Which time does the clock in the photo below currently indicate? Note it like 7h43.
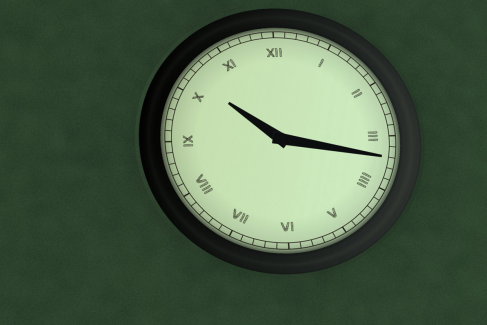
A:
10h17
